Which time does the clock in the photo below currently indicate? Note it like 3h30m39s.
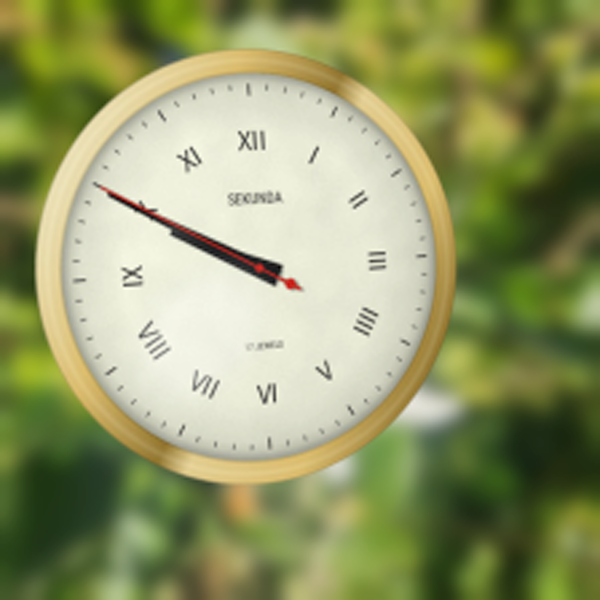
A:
9h49m50s
